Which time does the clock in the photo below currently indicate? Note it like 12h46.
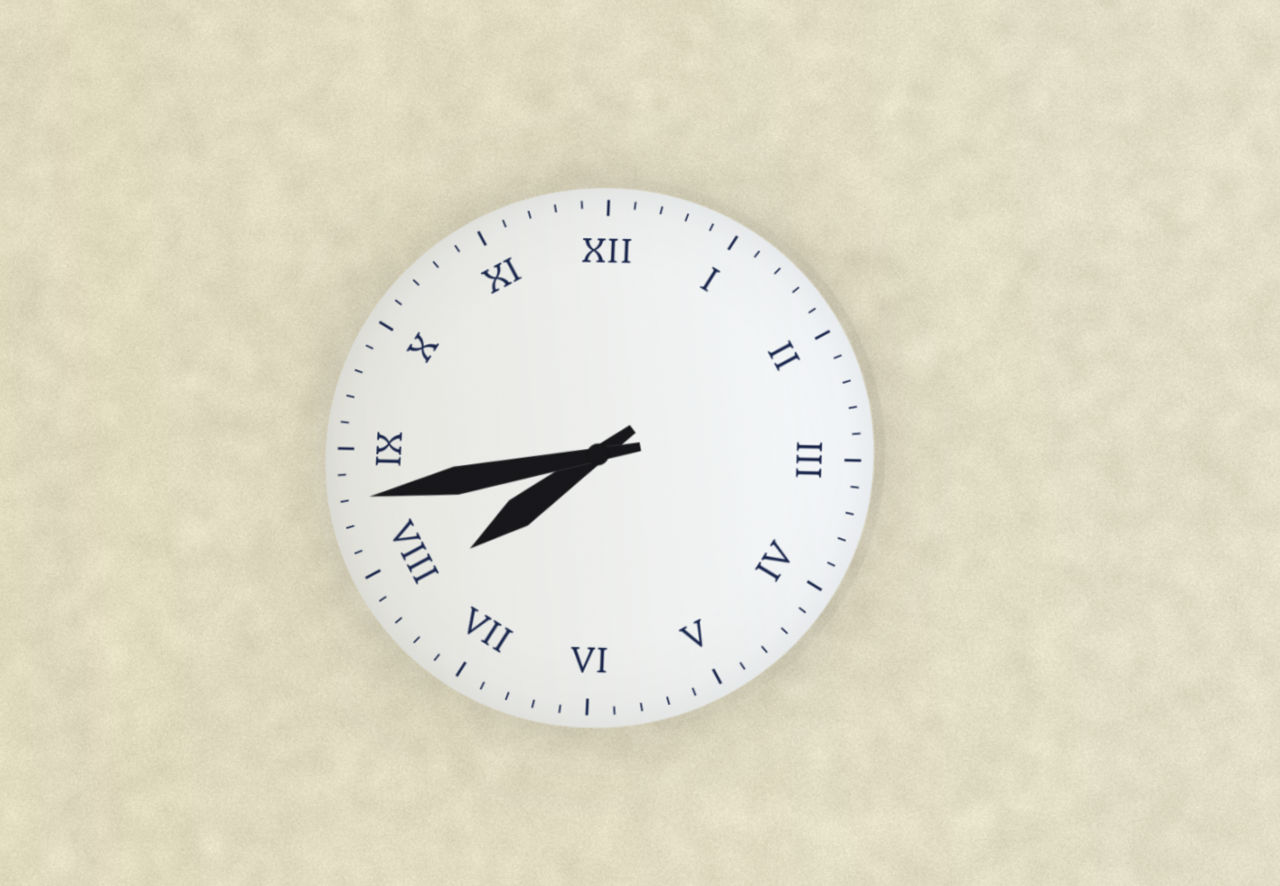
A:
7h43
